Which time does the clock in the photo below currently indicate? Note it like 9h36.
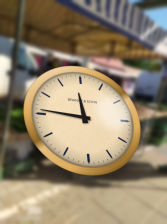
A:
11h46
